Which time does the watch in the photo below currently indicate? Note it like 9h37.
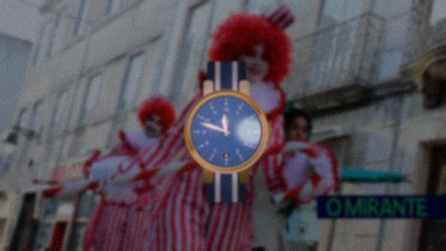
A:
11h48
